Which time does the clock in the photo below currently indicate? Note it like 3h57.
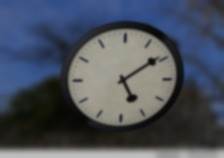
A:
5h09
